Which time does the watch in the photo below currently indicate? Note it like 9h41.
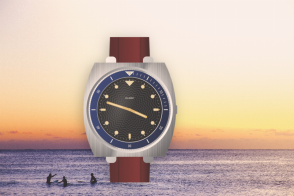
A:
3h48
